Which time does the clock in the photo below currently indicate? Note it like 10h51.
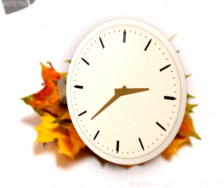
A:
2h38
